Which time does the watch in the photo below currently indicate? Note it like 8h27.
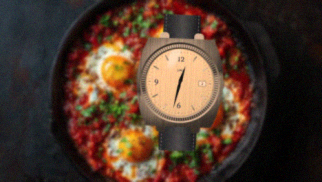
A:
12h32
